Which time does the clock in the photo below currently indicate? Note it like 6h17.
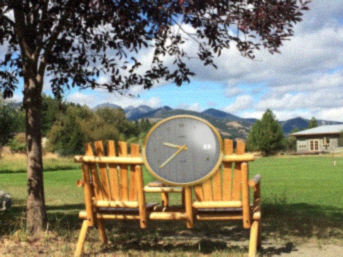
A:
9h38
